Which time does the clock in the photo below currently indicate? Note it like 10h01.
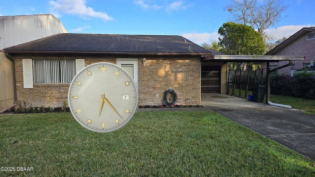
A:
6h23
